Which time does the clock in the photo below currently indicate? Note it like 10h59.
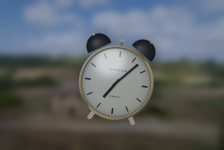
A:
7h07
